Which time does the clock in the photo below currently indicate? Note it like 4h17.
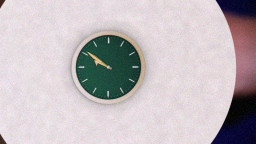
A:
9h51
